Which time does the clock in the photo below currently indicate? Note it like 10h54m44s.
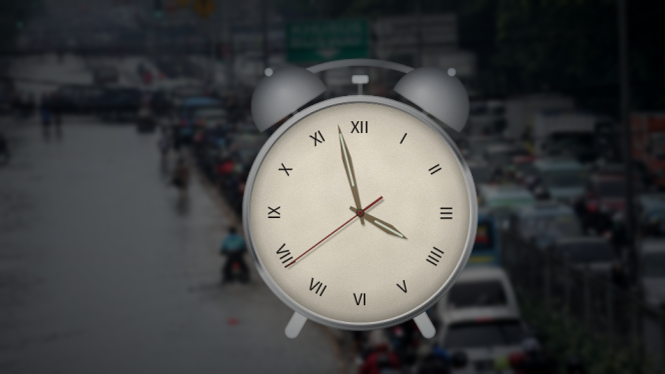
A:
3h57m39s
